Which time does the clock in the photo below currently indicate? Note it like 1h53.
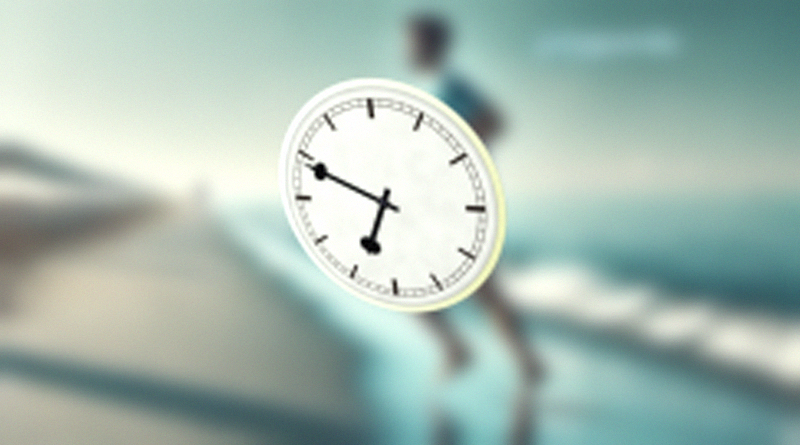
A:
6h49
